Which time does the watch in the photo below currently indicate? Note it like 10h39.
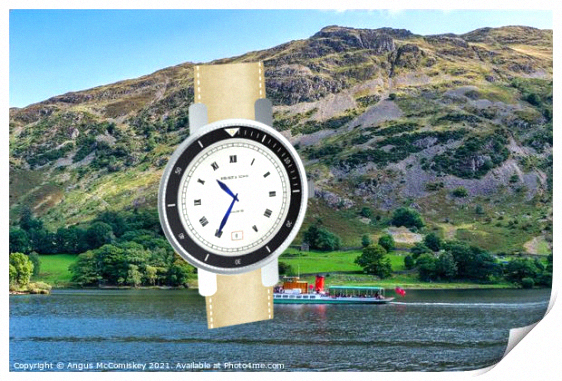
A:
10h35
